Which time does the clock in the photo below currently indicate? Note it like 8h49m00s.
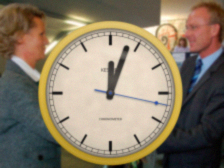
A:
12h03m17s
